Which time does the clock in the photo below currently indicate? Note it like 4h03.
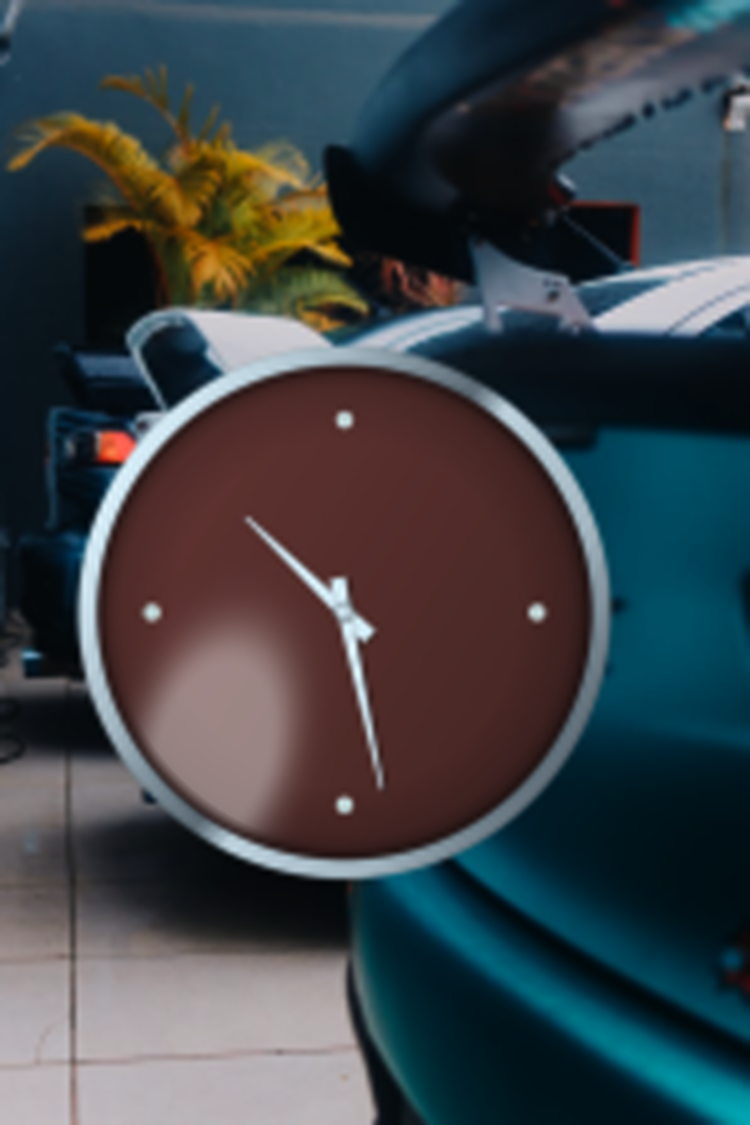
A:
10h28
